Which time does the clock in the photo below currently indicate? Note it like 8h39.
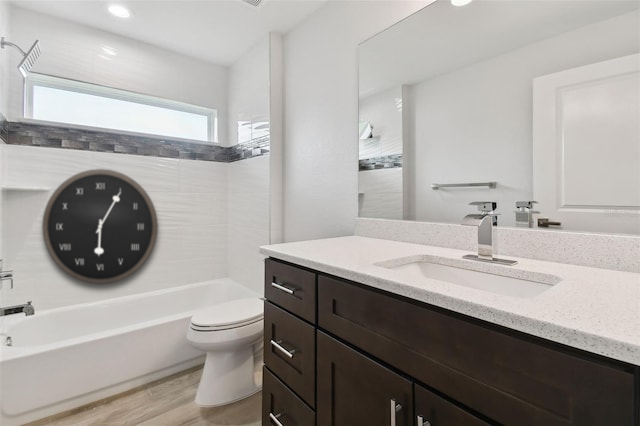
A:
6h05
